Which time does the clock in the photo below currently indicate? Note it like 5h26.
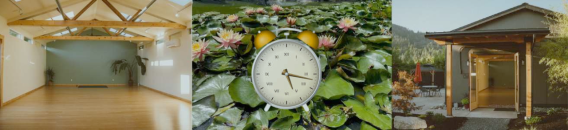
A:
5h17
